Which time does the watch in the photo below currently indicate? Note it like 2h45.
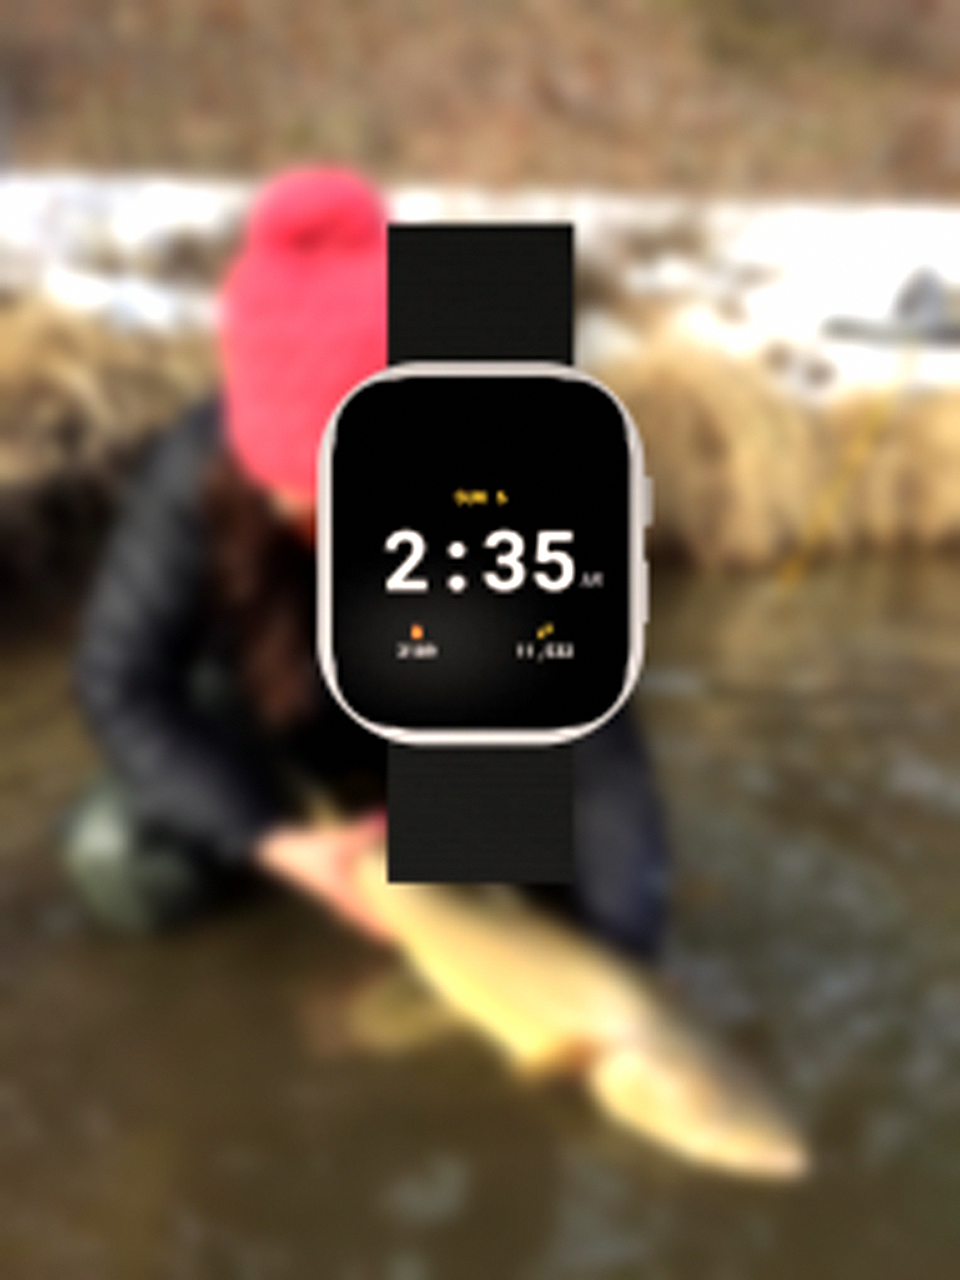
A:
2h35
